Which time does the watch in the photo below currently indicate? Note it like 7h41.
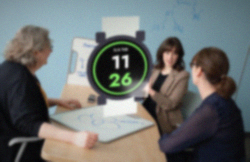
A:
11h26
